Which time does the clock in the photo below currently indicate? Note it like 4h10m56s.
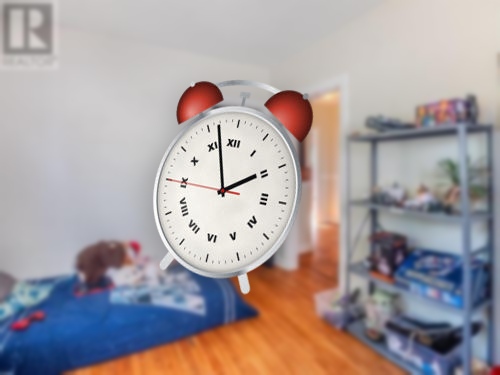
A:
1h56m45s
